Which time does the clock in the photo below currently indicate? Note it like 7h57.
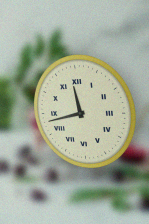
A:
11h43
